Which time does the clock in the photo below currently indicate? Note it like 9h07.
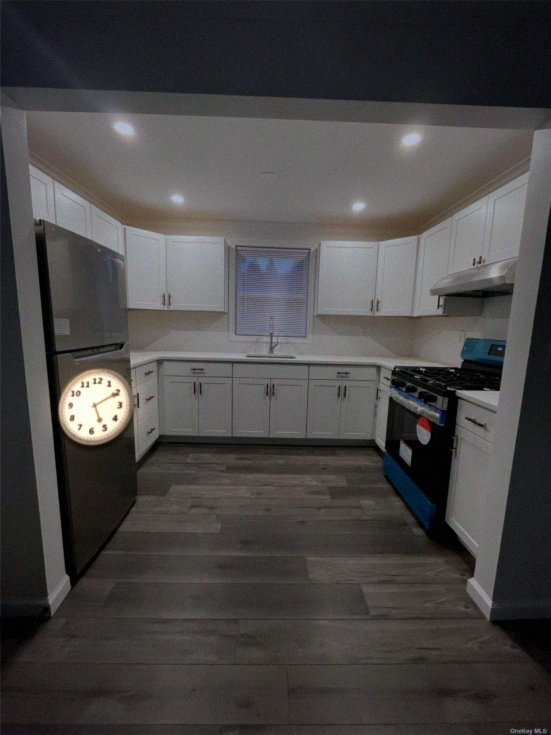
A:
5h10
